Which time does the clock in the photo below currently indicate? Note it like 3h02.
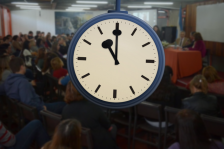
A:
11h00
